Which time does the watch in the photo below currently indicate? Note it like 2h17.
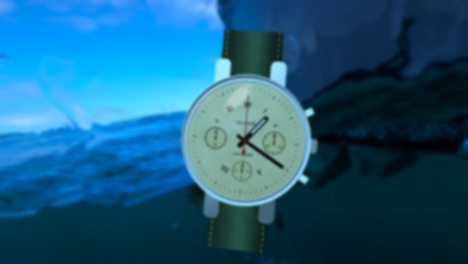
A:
1h20
